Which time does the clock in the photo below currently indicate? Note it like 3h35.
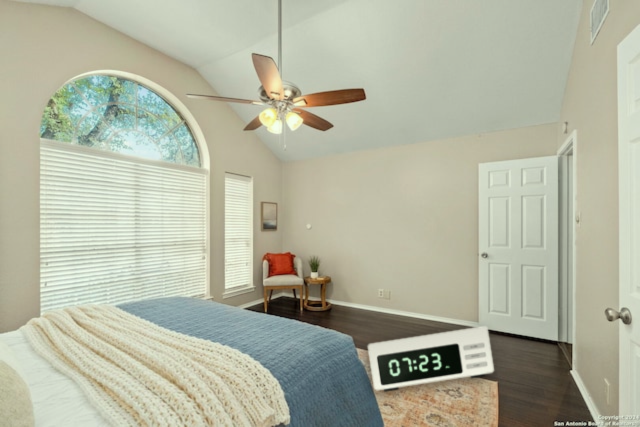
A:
7h23
